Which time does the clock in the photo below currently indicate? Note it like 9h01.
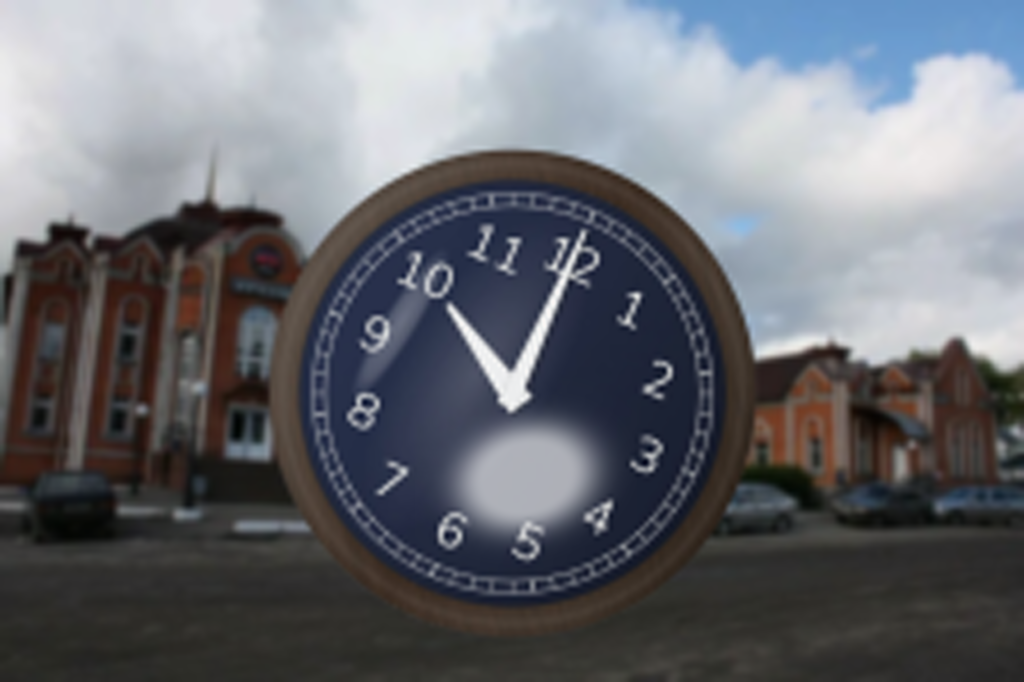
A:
10h00
